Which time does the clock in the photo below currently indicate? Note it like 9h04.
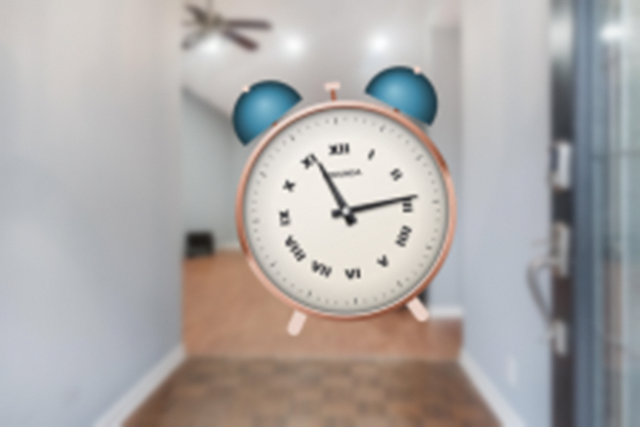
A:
11h14
